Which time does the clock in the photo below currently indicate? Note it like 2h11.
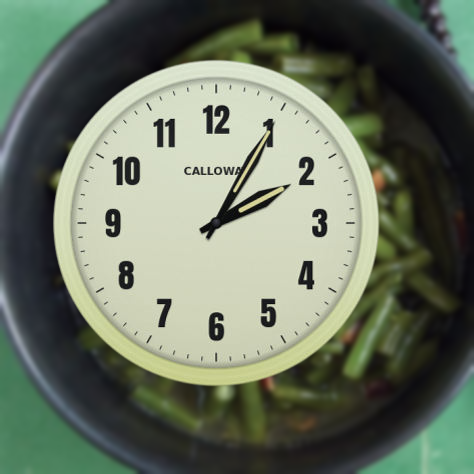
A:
2h05
